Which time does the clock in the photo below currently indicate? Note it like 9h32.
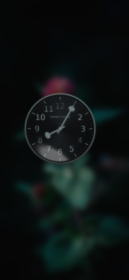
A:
8h05
